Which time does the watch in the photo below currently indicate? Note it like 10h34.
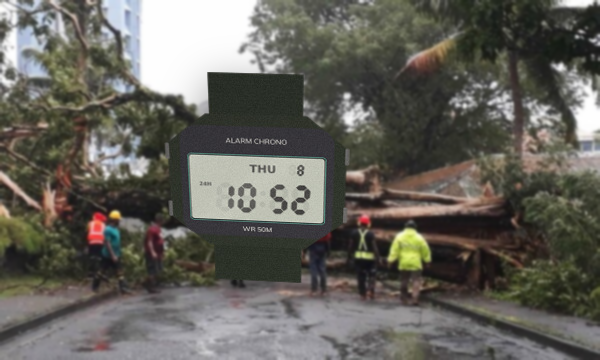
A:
10h52
